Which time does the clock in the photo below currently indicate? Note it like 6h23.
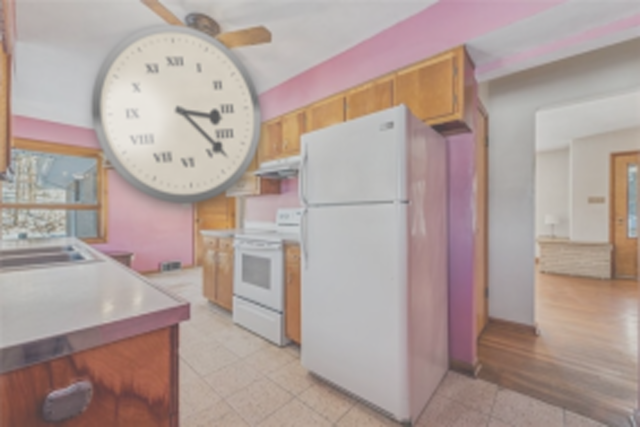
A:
3h23
